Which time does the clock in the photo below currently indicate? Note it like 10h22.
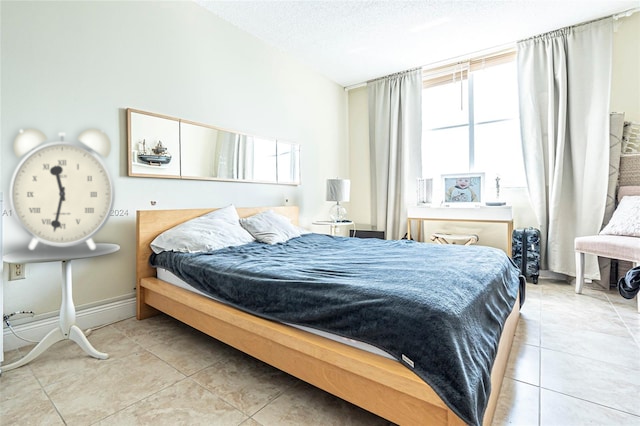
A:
11h32
